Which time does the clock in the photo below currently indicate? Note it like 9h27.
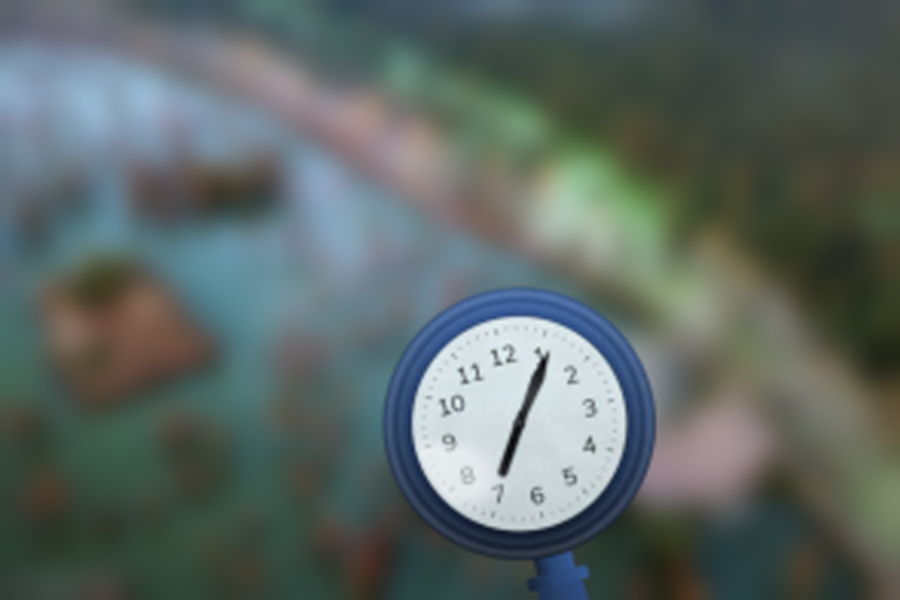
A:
7h06
